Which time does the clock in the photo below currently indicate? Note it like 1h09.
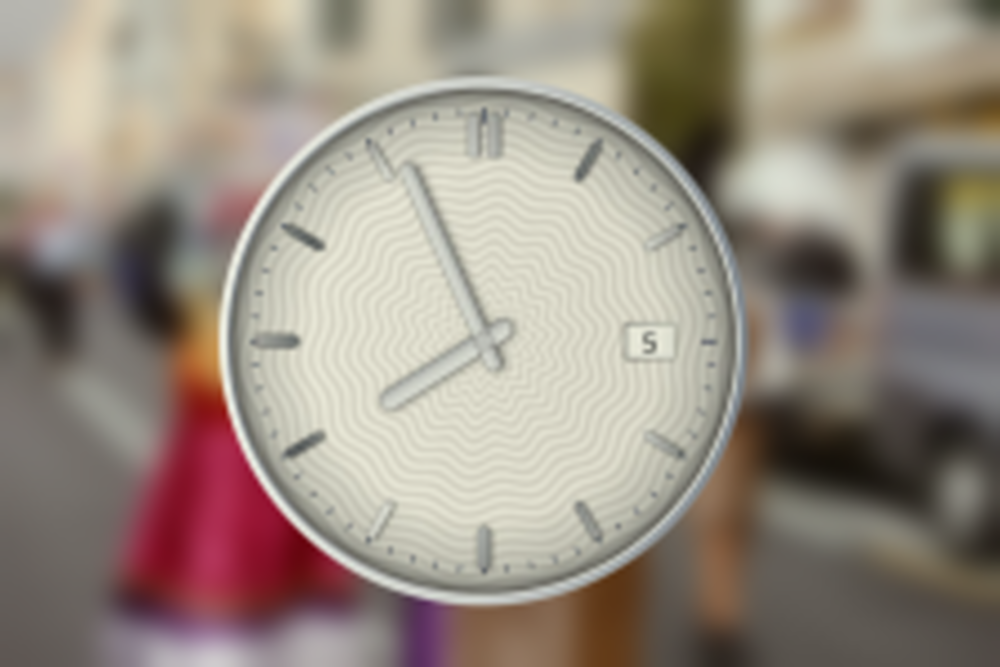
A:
7h56
